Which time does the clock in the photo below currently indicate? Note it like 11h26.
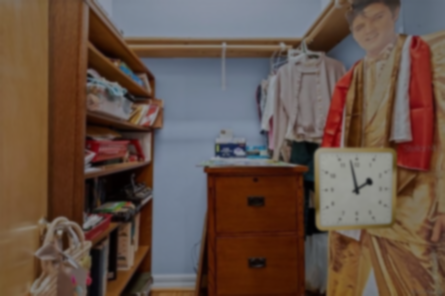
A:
1h58
